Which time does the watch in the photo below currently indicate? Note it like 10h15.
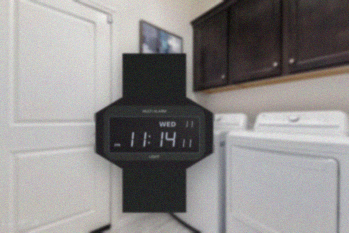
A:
11h14
